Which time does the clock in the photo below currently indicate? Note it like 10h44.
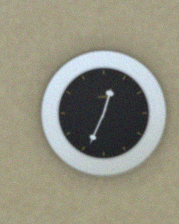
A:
12h34
